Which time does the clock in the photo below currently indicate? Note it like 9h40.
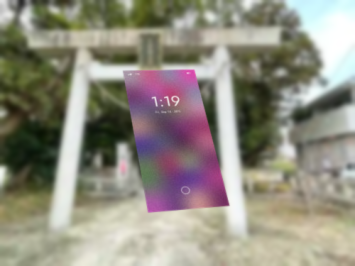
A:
1h19
